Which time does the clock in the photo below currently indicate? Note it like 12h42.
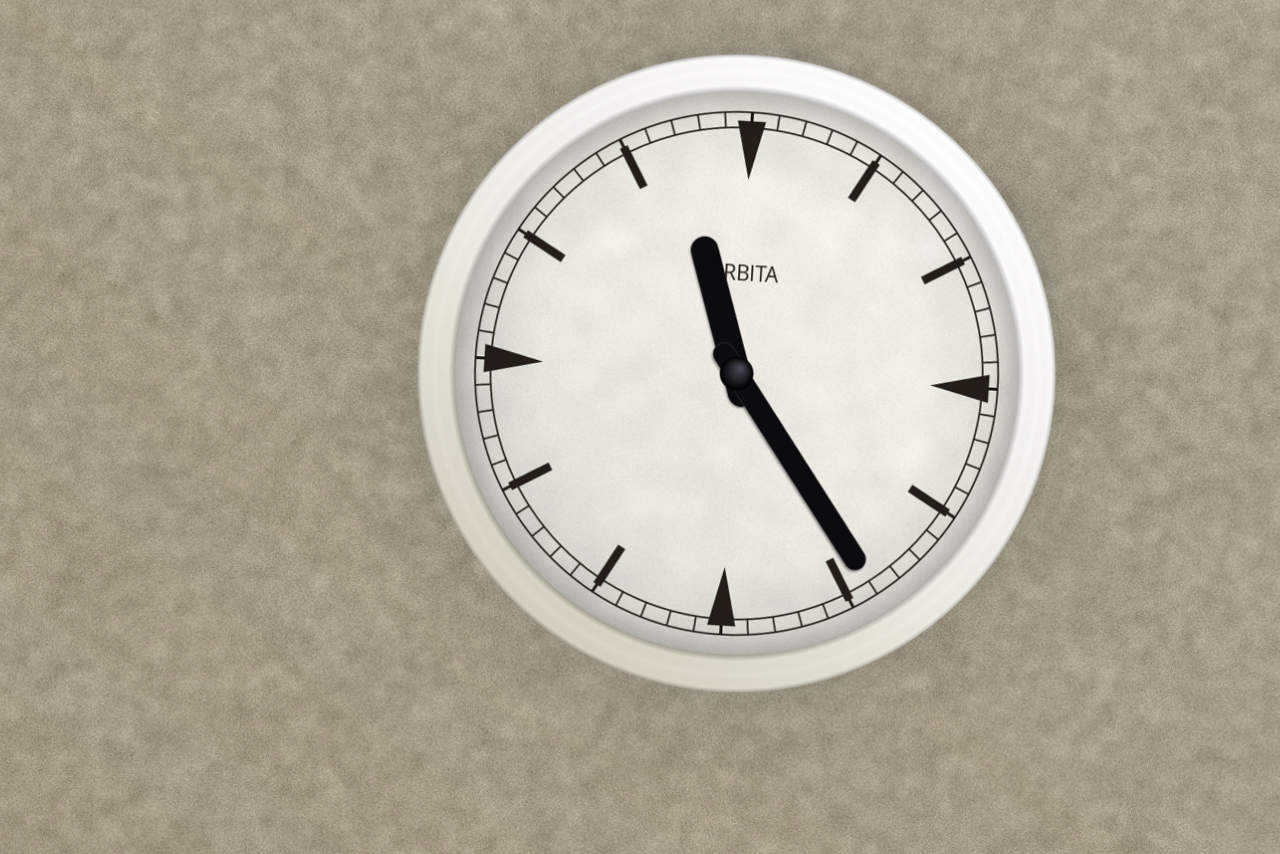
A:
11h24
